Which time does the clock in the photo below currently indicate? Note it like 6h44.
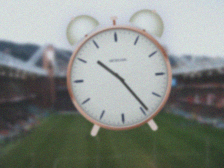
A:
10h24
